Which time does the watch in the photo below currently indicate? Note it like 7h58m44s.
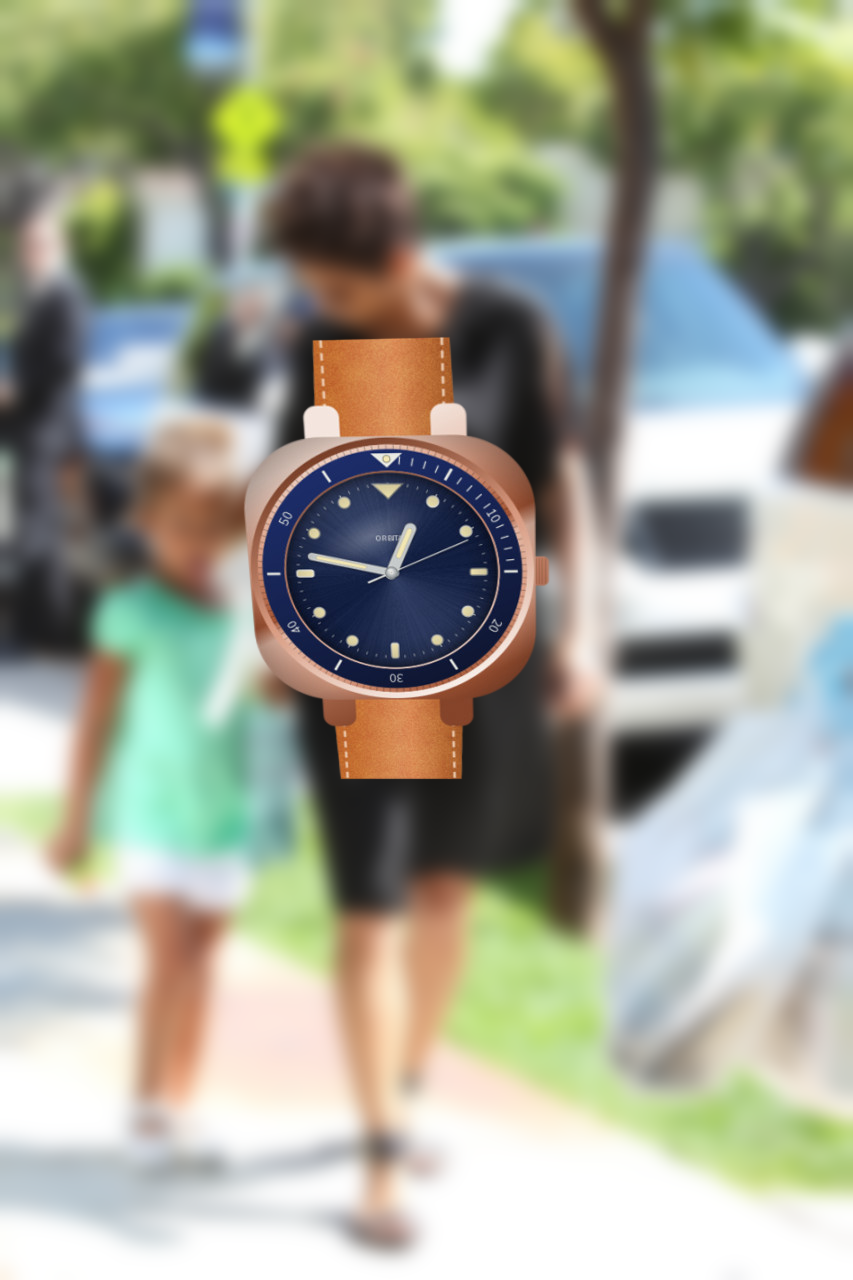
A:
12h47m11s
